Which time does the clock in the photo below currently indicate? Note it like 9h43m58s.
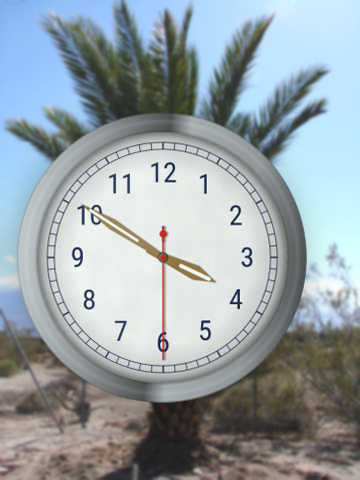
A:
3h50m30s
